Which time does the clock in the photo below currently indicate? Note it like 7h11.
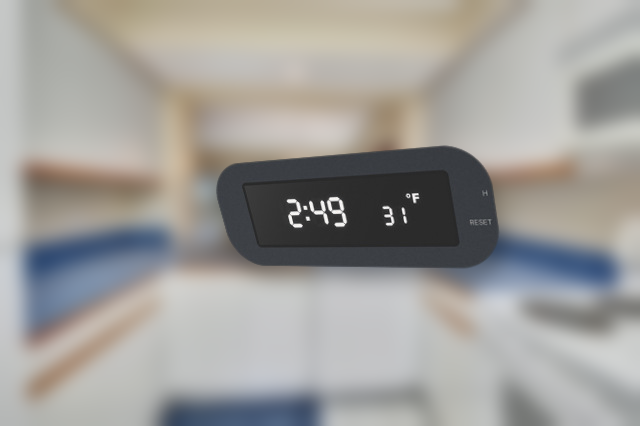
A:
2h49
